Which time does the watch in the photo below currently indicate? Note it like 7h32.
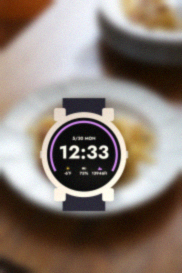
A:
12h33
